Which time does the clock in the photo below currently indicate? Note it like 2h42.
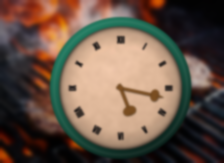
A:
5h17
